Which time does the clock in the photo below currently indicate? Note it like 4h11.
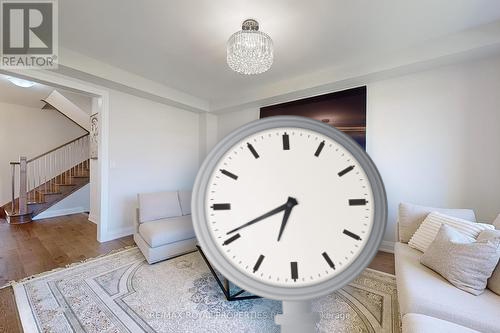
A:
6h41
